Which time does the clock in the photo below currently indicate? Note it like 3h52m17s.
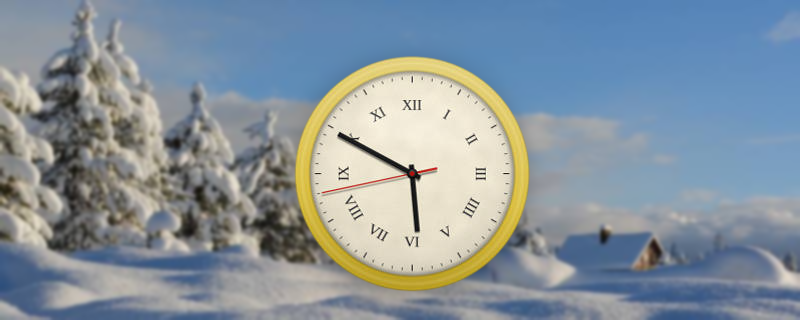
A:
5h49m43s
